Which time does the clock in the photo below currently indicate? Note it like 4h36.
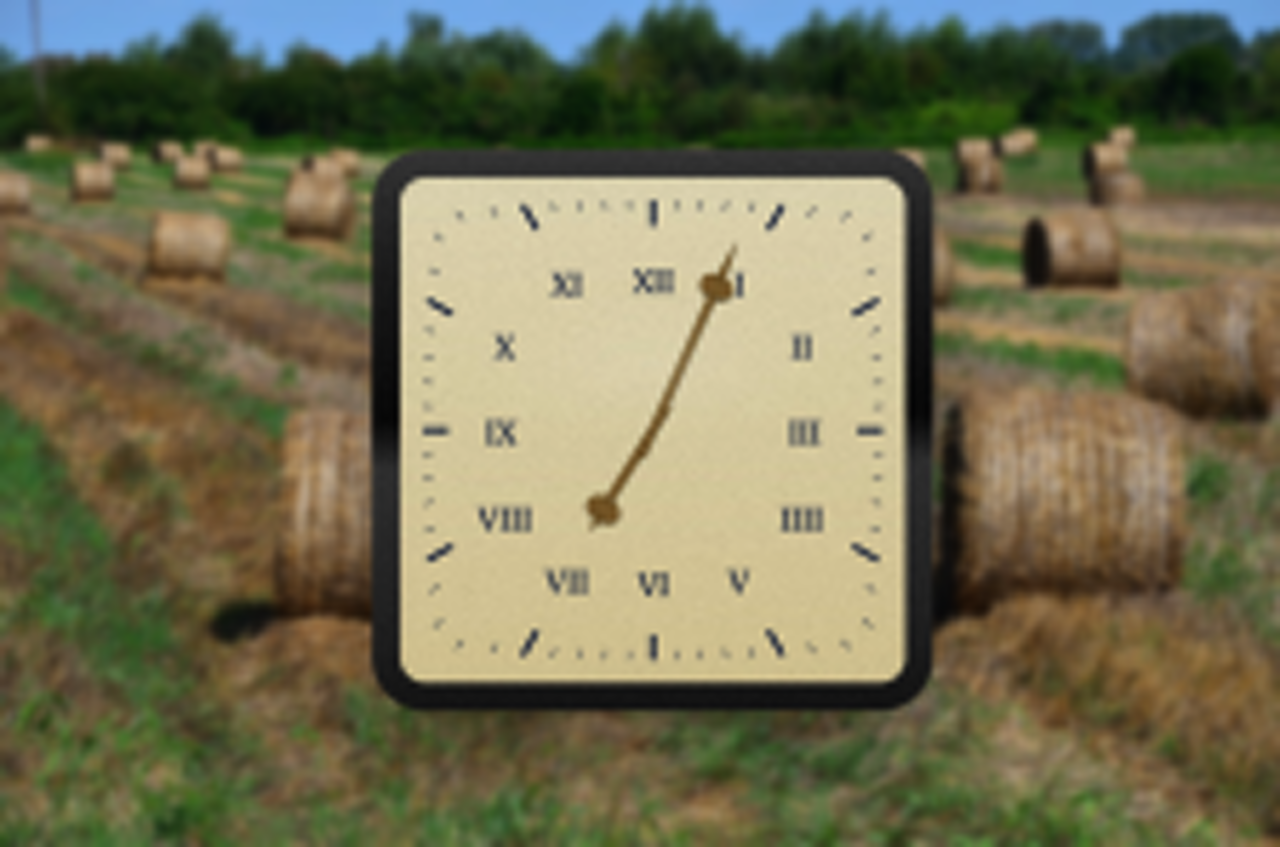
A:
7h04
